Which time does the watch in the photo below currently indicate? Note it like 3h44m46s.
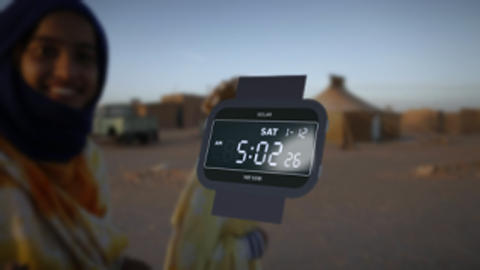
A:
5h02m26s
